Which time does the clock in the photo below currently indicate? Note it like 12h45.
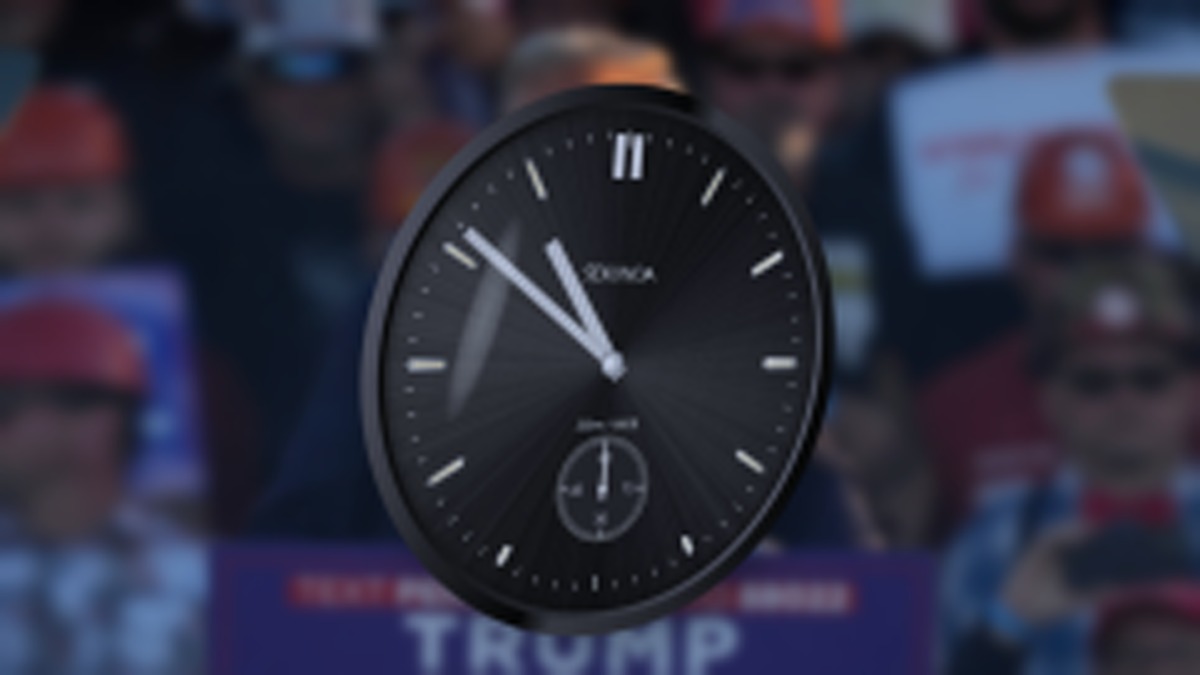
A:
10h51
